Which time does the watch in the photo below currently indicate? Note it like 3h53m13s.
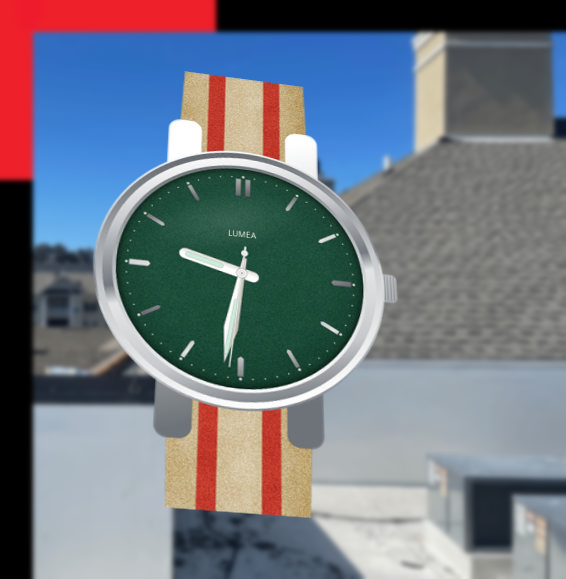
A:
9h31m31s
